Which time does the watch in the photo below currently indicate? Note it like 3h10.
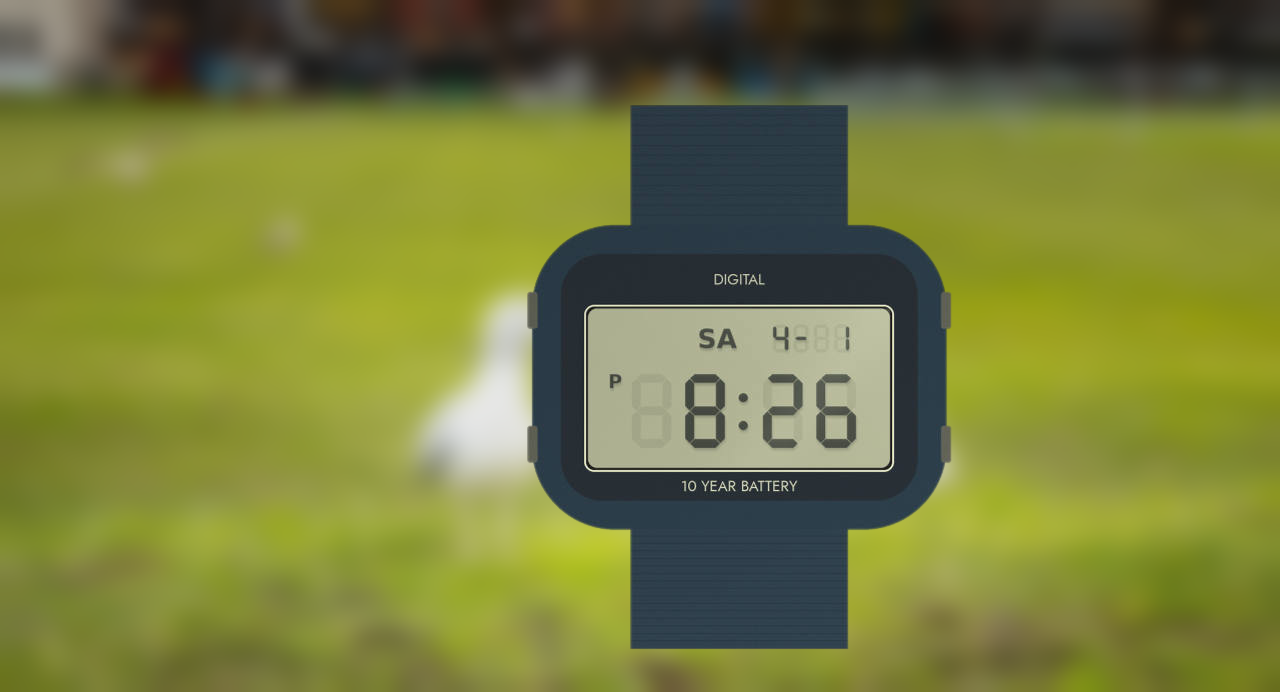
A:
8h26
